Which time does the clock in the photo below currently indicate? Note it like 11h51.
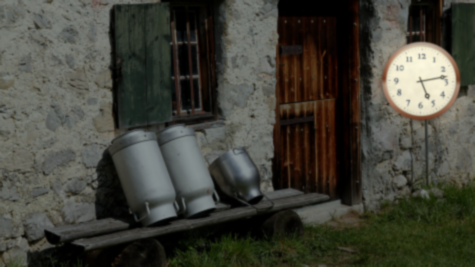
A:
5h13
